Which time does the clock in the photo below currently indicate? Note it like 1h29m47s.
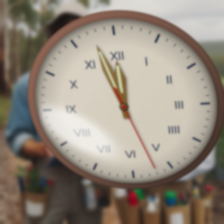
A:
11h57m27s
